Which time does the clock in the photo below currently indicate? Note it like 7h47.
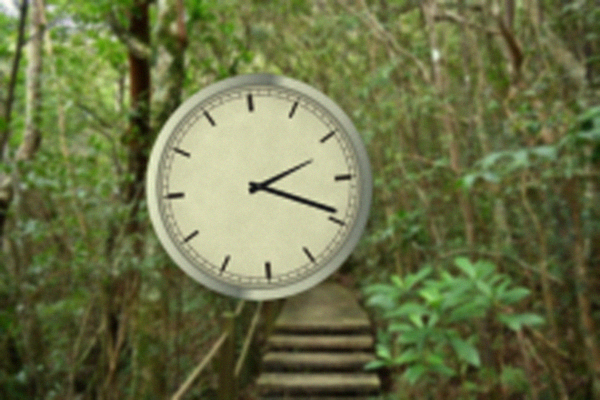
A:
2h19
